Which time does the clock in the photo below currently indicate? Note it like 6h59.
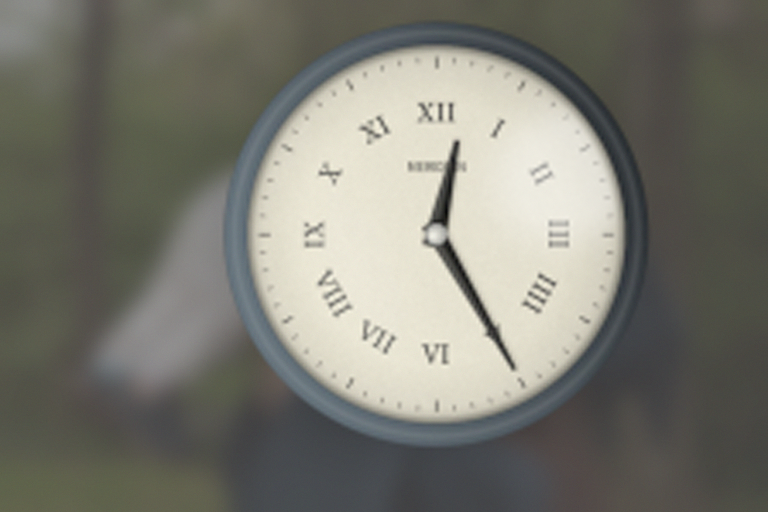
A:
12h25
